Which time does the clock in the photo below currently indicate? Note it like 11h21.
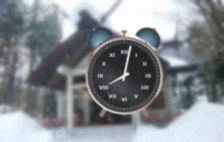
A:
8h02
